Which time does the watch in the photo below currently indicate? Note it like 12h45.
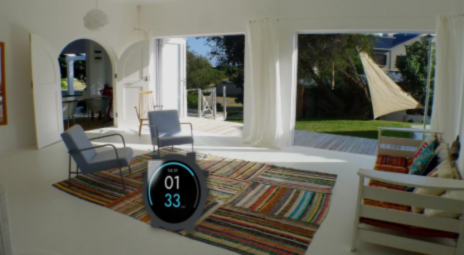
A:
1h33
